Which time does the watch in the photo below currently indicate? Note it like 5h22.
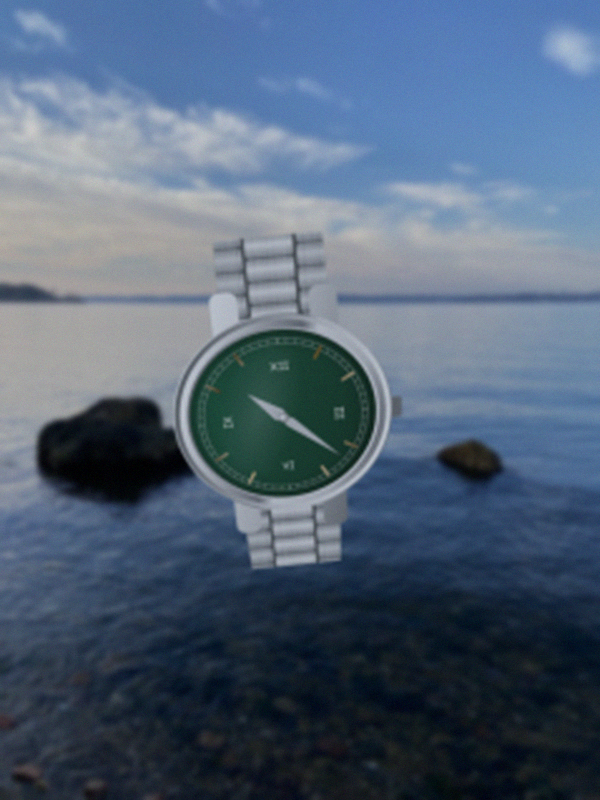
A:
10h22
